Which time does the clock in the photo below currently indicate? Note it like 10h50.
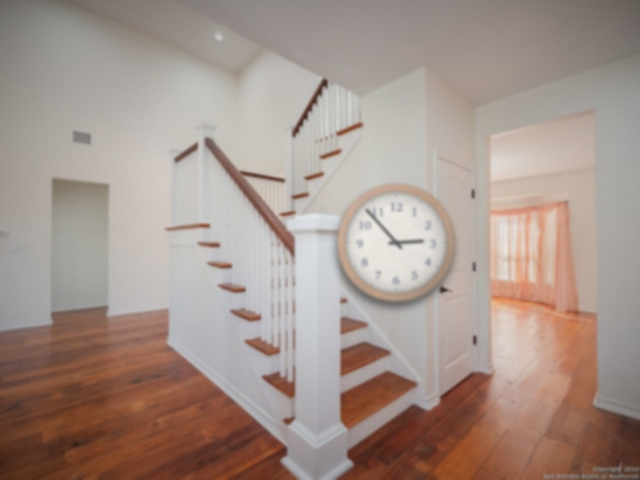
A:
2h53
